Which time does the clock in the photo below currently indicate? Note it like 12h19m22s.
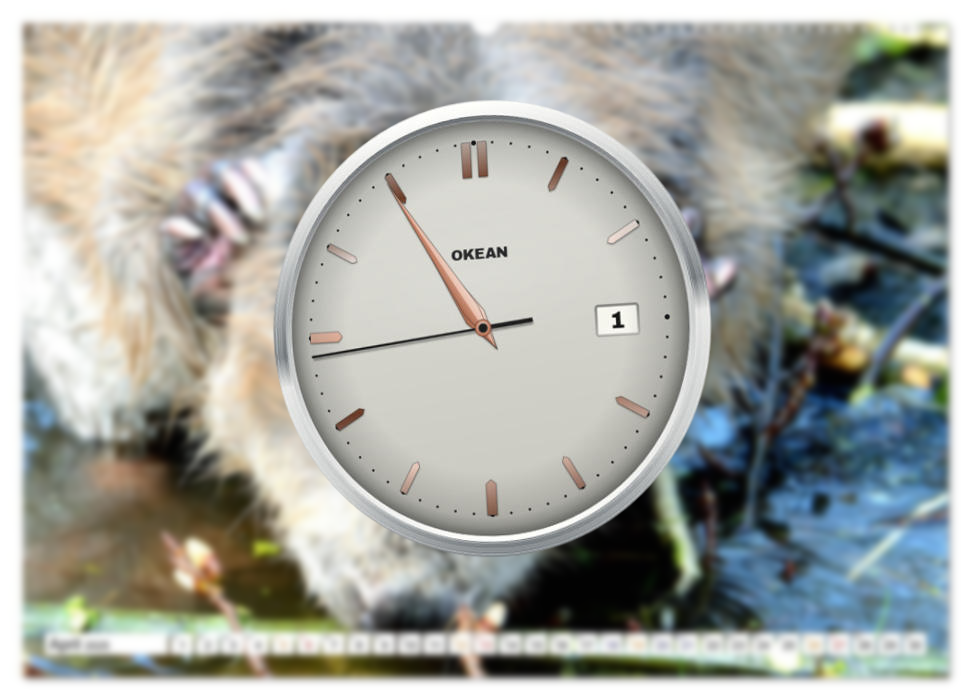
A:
10h54m44s
